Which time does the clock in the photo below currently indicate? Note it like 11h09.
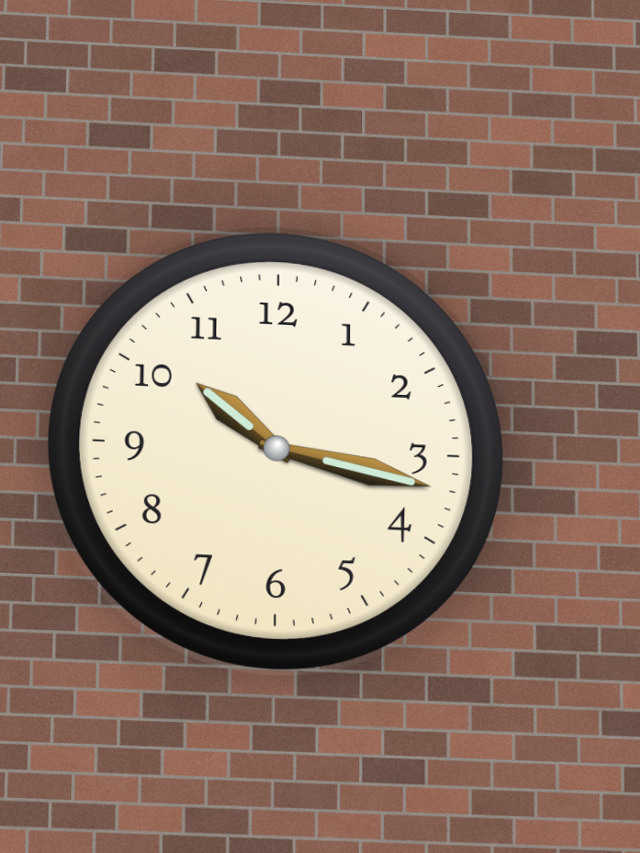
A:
10h17
